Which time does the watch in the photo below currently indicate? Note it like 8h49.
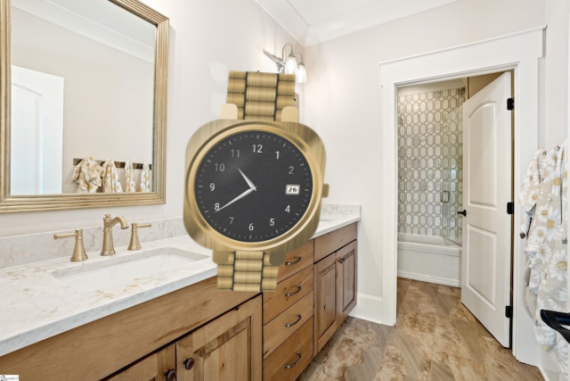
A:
10h39
